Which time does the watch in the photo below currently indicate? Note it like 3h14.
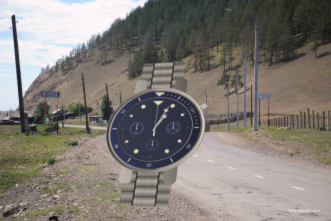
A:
1h04
